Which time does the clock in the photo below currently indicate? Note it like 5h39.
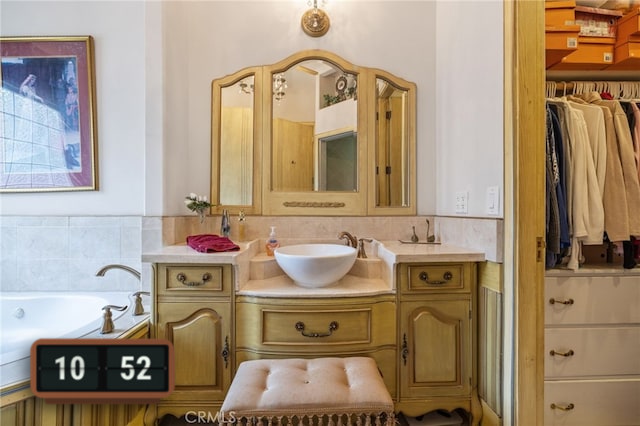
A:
10h52
